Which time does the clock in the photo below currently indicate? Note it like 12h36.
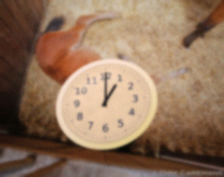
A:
1h00
